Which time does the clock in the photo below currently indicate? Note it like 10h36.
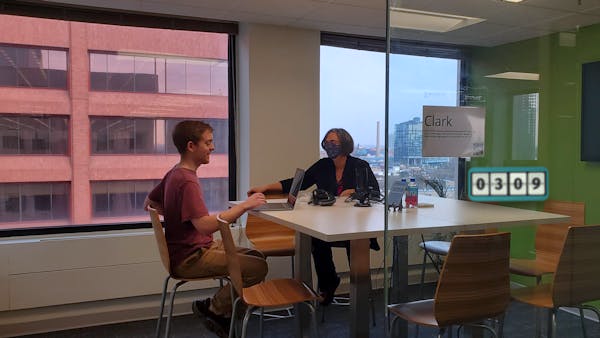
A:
3h09
